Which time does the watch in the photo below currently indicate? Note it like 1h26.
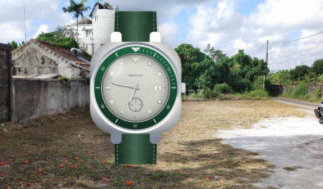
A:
6h47
